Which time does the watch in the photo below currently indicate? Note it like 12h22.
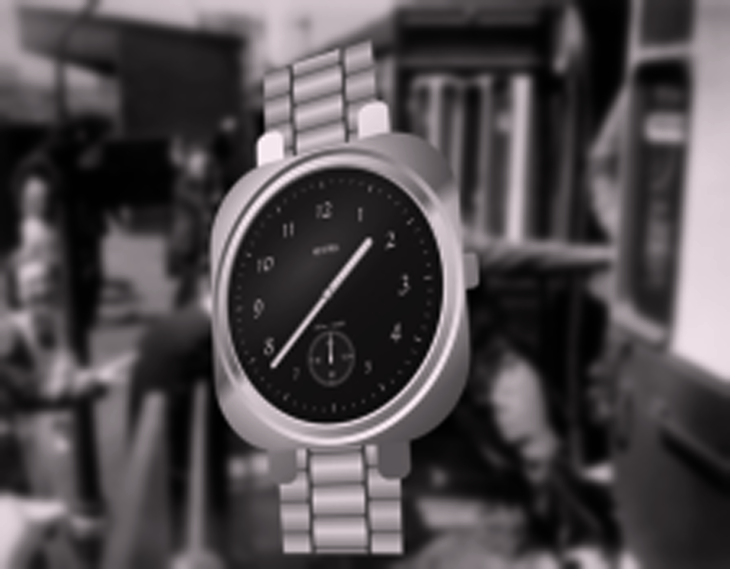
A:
1h38
